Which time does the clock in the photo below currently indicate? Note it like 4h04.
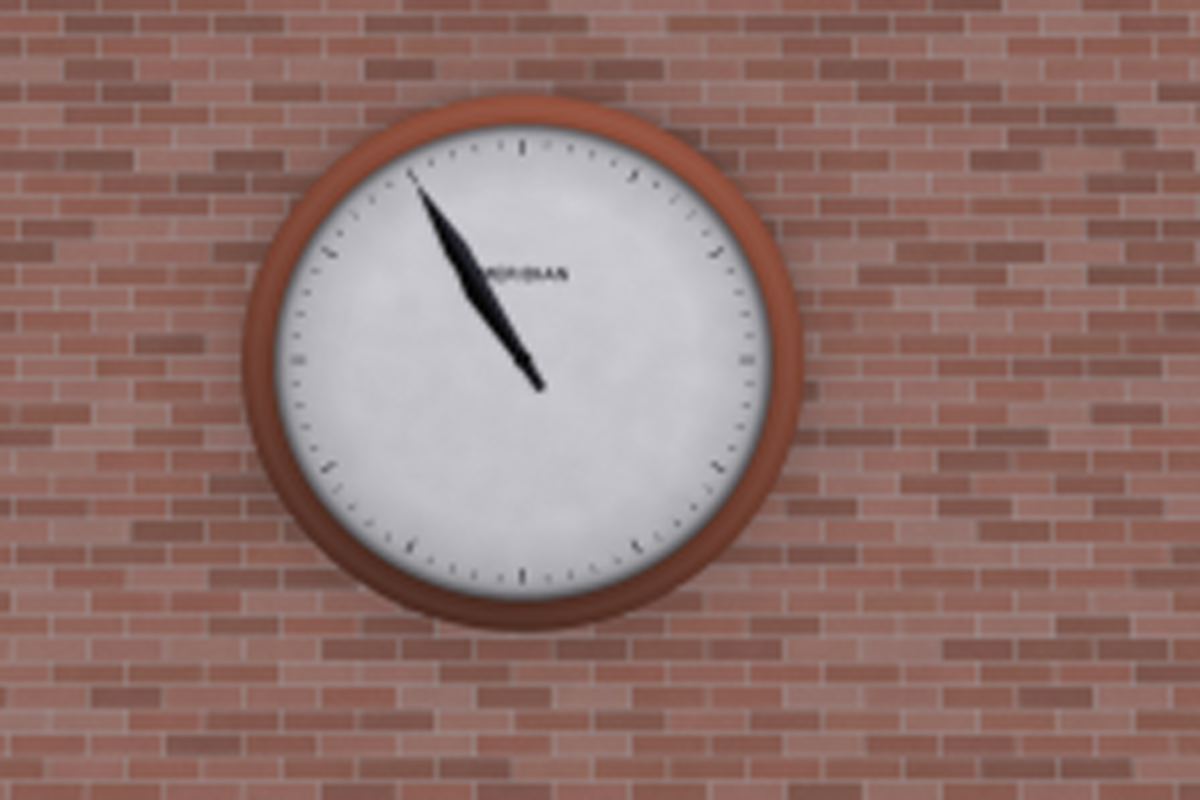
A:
10h55
